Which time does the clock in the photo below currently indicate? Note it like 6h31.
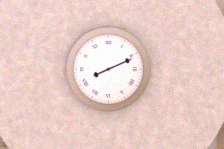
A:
8h11
